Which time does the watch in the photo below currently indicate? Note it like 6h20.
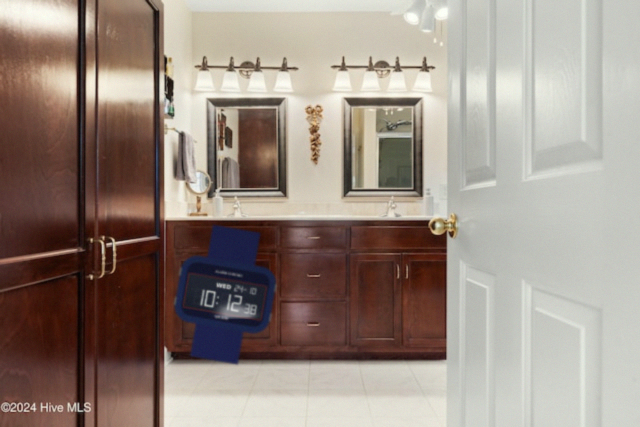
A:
10h12
